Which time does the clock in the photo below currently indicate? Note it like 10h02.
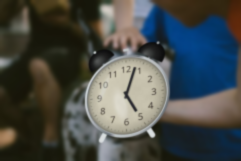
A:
5h03
